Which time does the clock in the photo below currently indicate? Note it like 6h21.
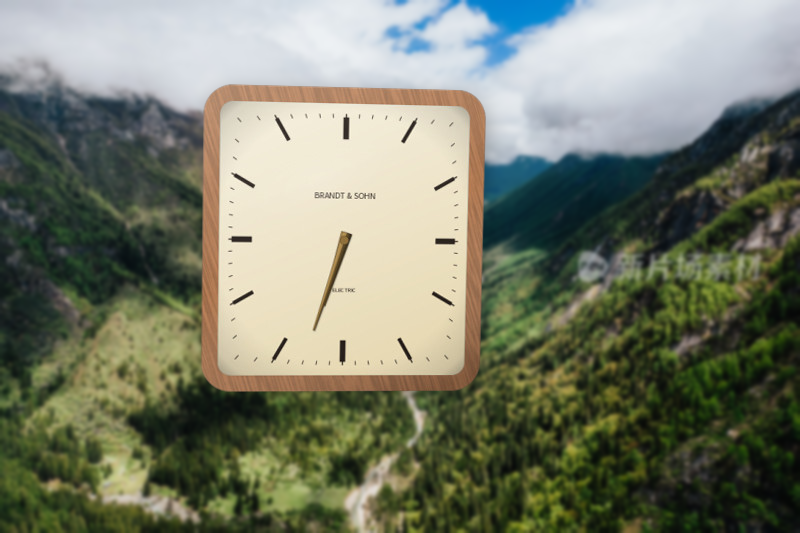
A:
6h33
